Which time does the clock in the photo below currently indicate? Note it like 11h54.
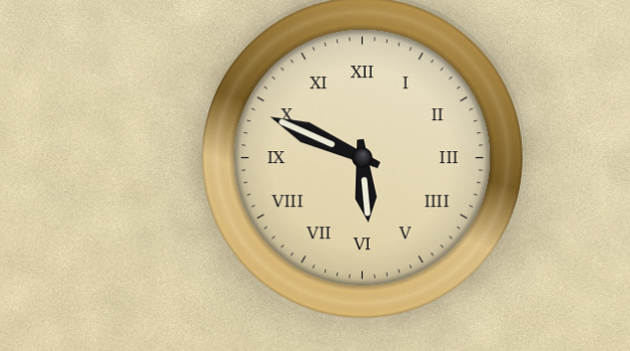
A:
5h49
